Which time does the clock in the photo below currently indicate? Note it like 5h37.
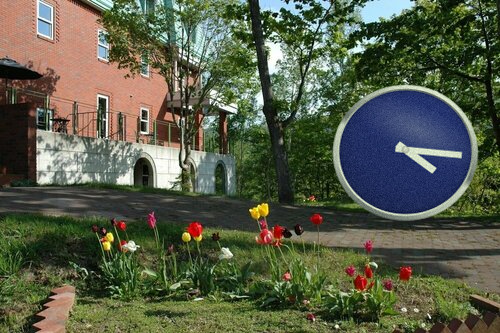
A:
4h16
